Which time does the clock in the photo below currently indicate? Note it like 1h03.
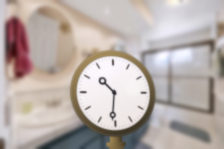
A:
10h31
